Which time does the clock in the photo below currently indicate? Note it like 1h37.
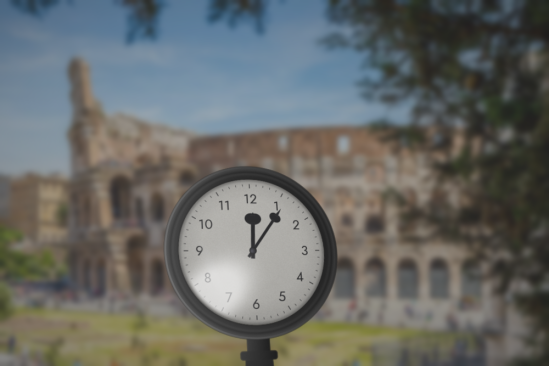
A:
12h06
